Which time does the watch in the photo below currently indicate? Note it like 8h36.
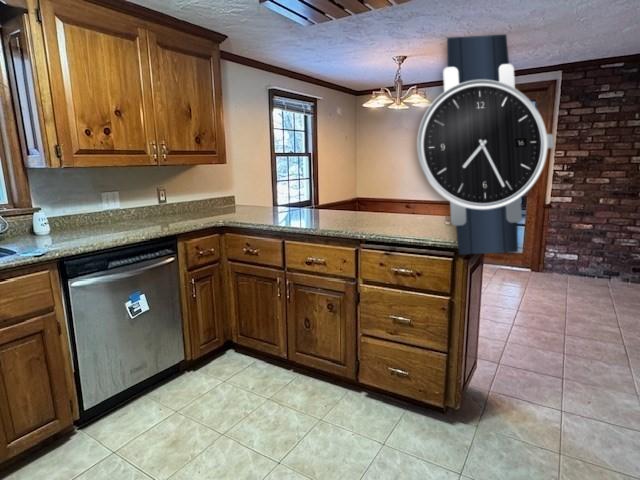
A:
7h26
